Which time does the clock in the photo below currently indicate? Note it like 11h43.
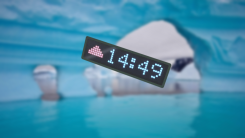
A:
14h49
